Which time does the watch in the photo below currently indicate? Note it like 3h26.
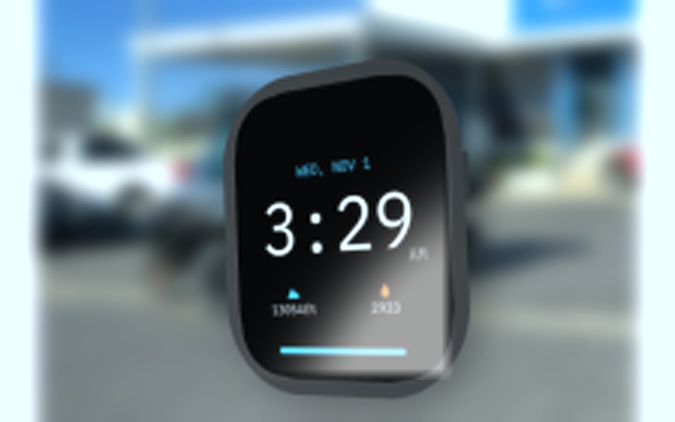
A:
3h29
